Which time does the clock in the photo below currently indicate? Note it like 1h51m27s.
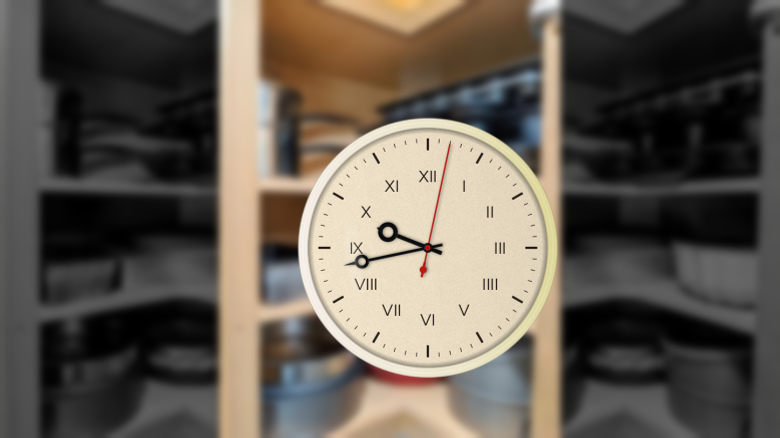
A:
9h43m02s
